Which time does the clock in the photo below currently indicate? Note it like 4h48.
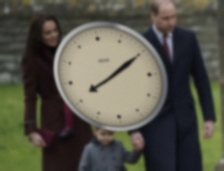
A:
8h10
